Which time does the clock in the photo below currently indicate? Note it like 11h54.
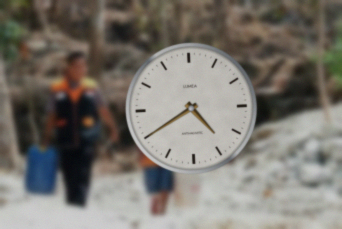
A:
4h40
